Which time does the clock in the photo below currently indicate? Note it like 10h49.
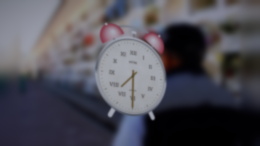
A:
7h30
